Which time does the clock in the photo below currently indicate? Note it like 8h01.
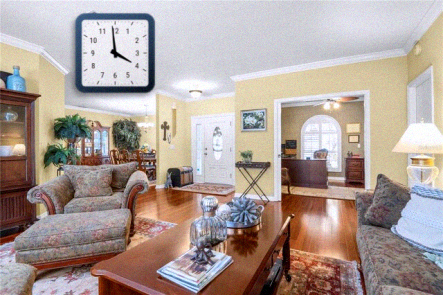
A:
3h59
